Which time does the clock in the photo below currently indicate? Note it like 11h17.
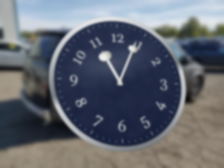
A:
11h04
